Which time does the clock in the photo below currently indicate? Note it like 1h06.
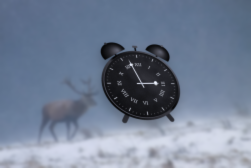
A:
2h57
